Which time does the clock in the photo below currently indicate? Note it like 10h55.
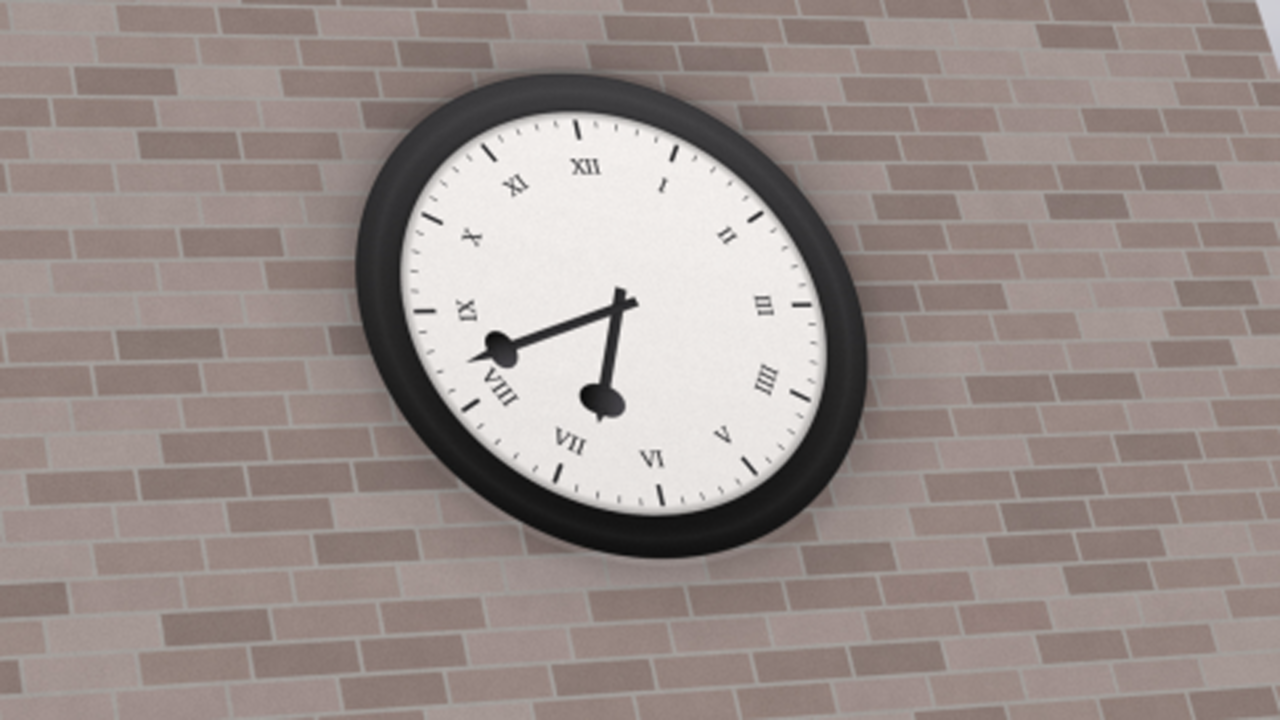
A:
6h42
